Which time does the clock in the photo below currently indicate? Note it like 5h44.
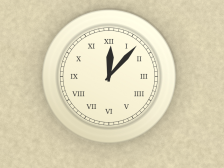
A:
12h07
